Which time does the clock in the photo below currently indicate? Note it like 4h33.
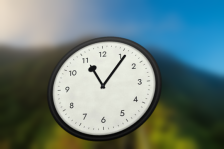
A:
11h06
